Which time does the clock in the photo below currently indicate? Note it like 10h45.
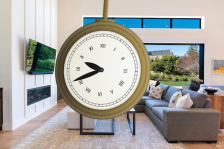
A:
9h41
